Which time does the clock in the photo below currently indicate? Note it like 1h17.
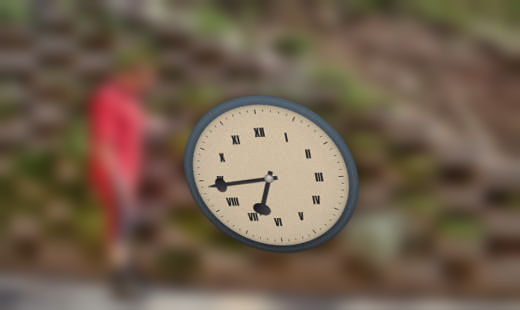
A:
6h44
